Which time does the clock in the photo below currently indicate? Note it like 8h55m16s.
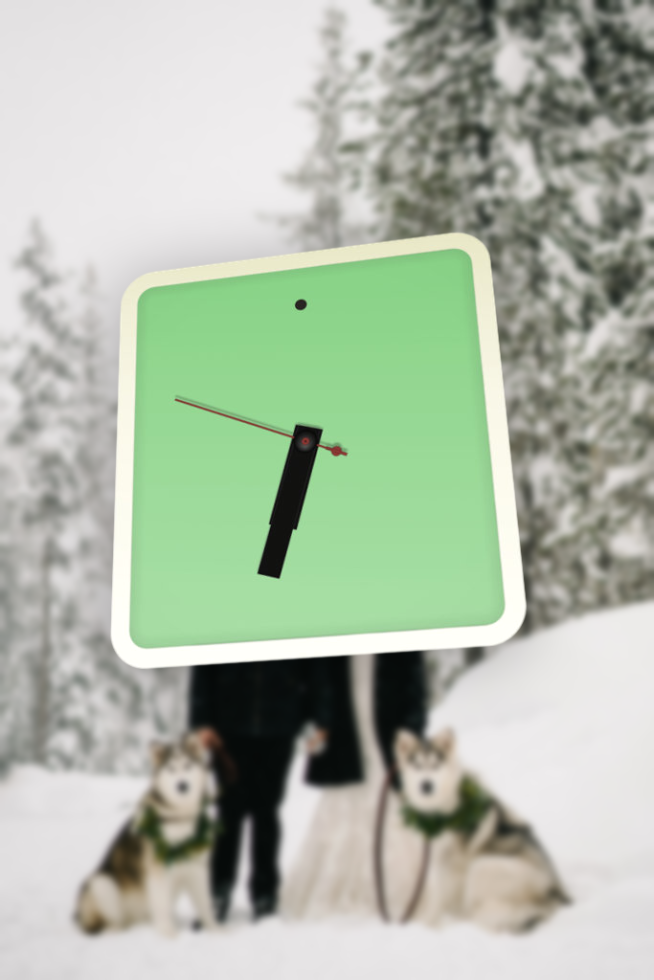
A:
6h32m49s
